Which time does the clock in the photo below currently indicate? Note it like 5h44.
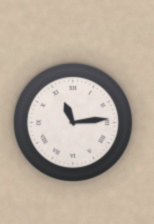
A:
11h14
